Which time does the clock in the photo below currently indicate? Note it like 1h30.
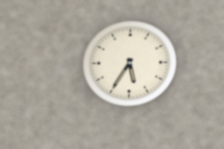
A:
5h35
